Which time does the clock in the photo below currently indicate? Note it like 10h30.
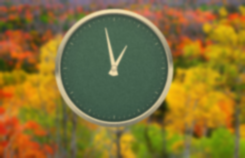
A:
12h58
